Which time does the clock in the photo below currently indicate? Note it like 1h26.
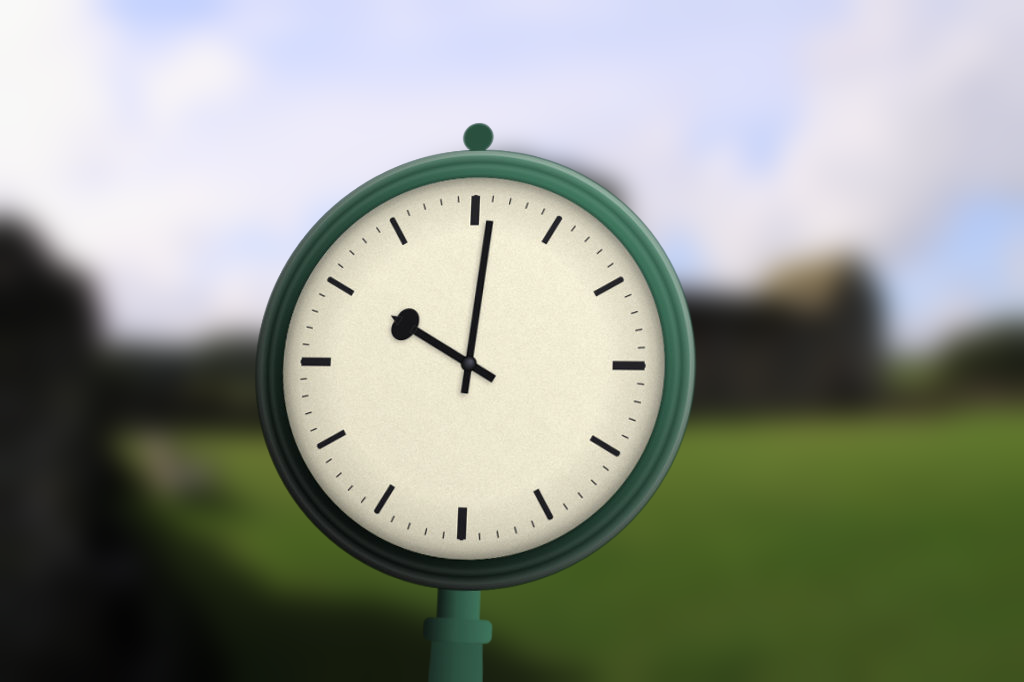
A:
10h01
